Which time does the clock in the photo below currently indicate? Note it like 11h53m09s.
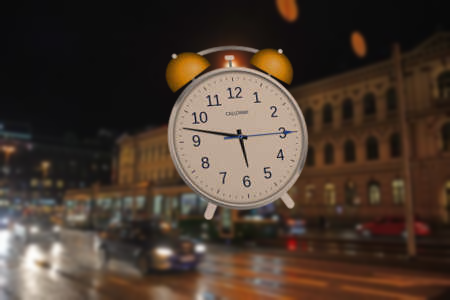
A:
5h47m15s
